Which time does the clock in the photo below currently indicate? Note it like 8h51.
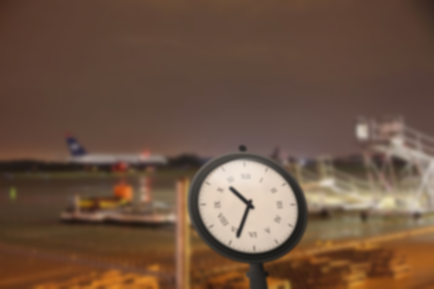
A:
10h34
